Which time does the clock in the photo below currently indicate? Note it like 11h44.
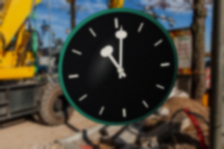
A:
11h01
